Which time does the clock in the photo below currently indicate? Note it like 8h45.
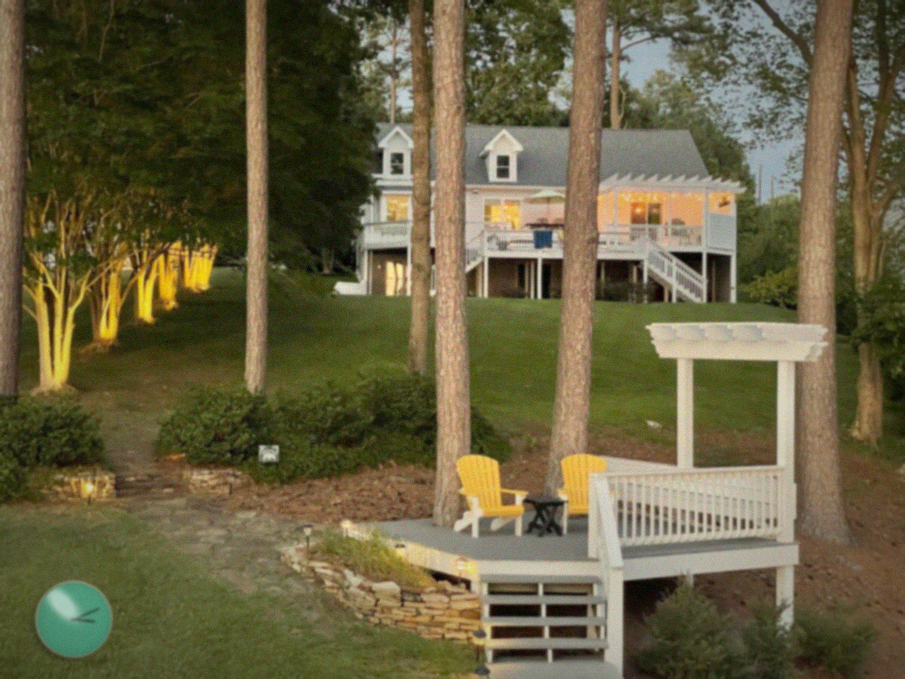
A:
3h11
